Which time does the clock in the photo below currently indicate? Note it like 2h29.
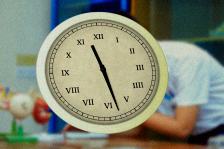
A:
11h28
